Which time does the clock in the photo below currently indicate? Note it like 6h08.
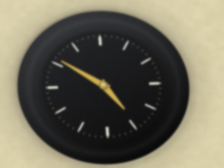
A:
4h51
